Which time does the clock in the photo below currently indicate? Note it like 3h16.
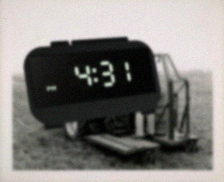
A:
4h31
